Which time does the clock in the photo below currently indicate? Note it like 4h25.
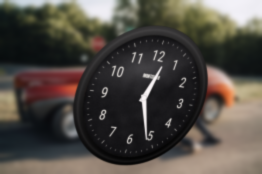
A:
12h26
